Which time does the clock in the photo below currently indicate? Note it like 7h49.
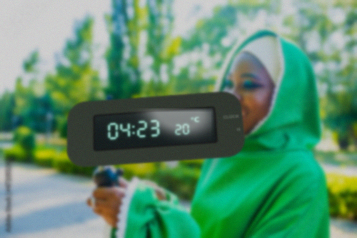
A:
4h23
